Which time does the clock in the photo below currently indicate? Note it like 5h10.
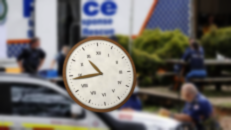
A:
10h44
